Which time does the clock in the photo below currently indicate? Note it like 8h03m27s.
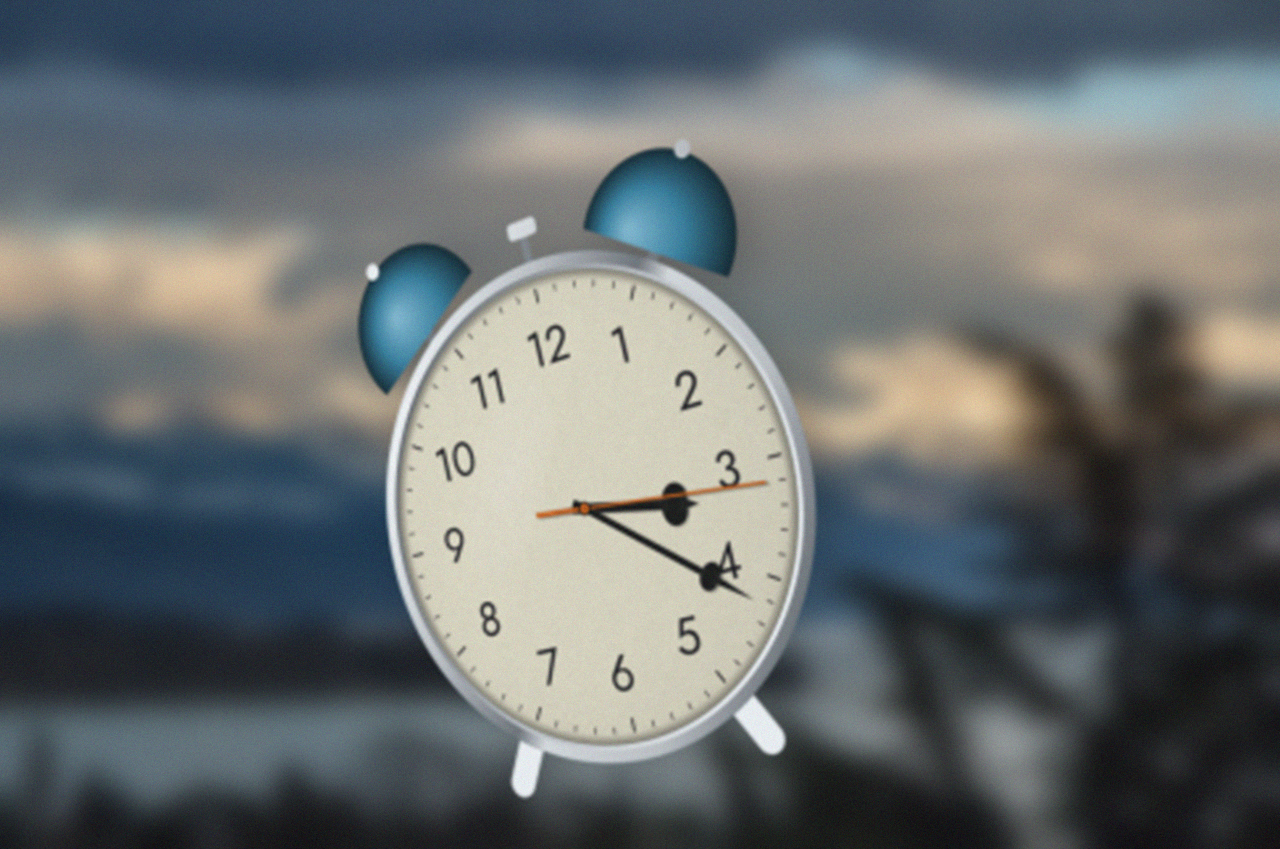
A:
3h21m16s
